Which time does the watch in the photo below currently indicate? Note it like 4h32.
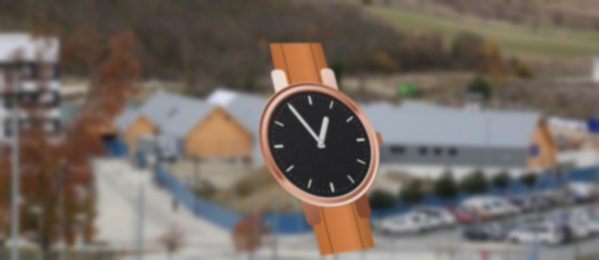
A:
12h55
